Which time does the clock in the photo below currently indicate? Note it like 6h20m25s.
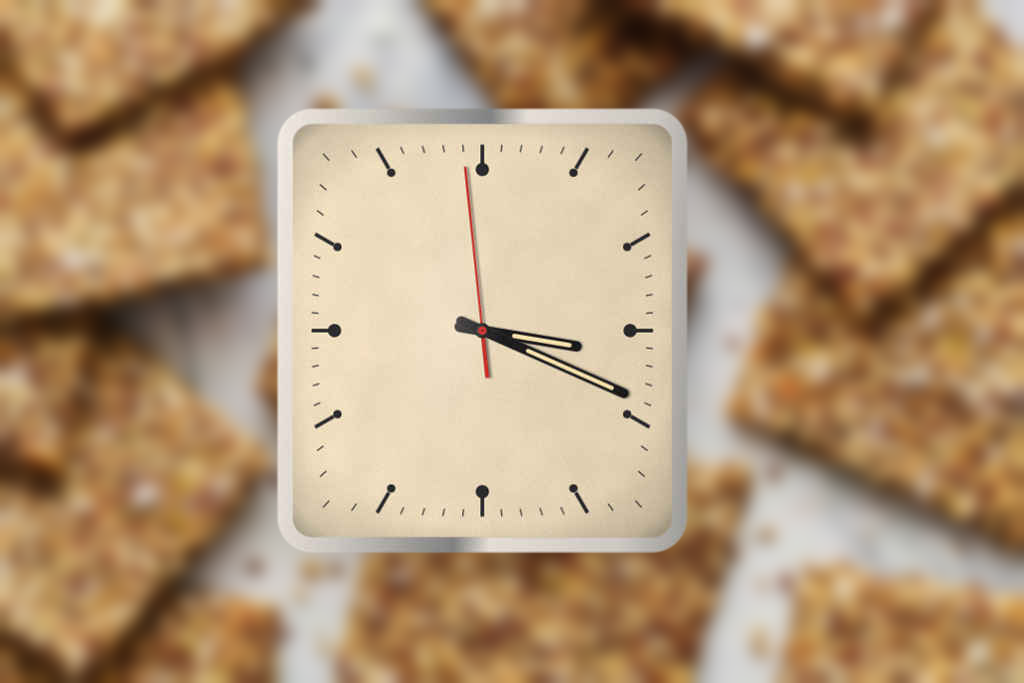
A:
3h18m59s
